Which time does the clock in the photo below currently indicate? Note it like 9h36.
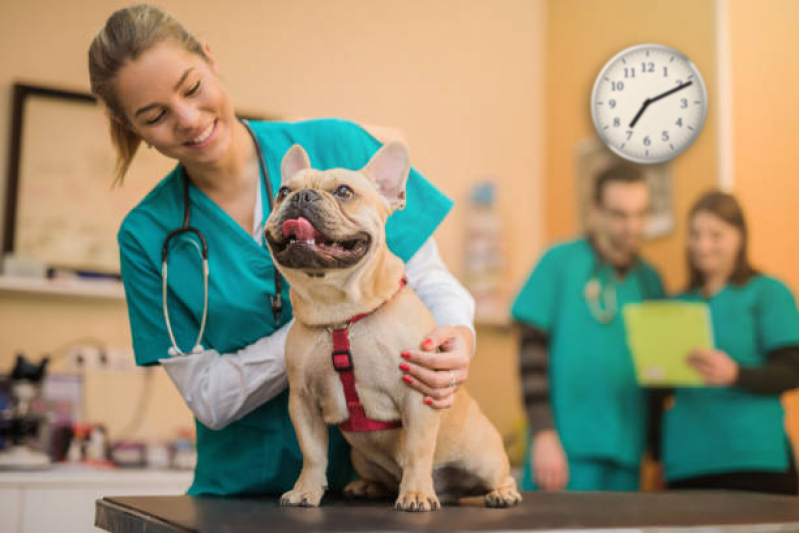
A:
7h11
